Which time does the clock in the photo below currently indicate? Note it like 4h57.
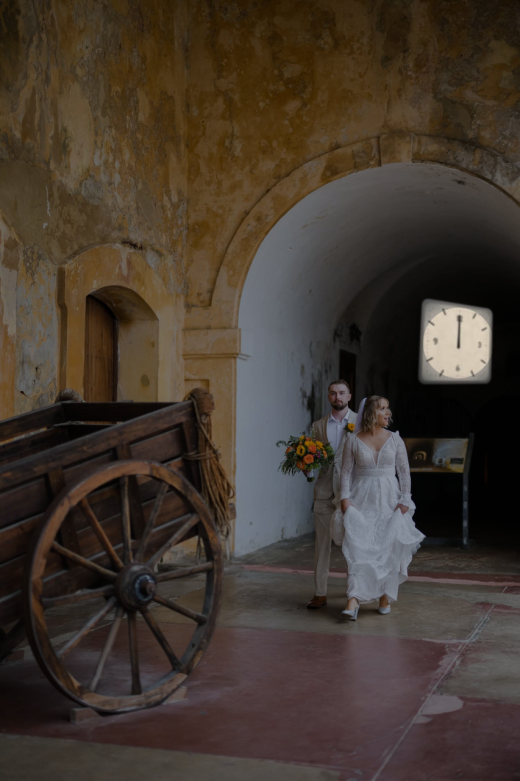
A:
12h00
